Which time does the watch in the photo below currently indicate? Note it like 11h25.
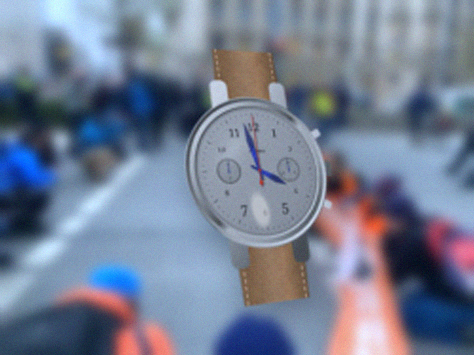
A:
3h58
